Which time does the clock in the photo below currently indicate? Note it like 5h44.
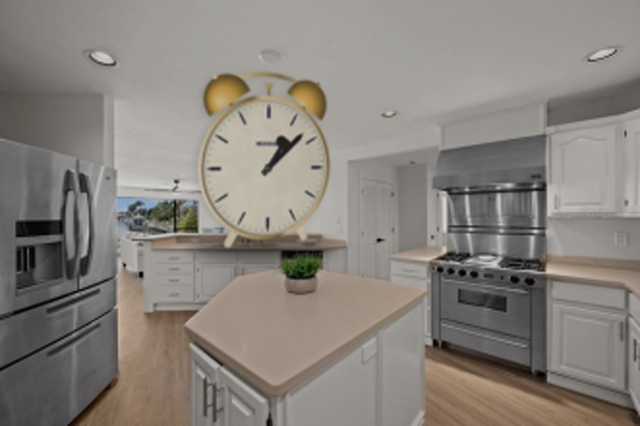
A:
1h08
